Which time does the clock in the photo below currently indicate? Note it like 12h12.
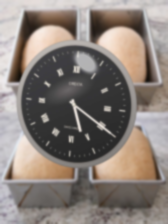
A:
5h20
